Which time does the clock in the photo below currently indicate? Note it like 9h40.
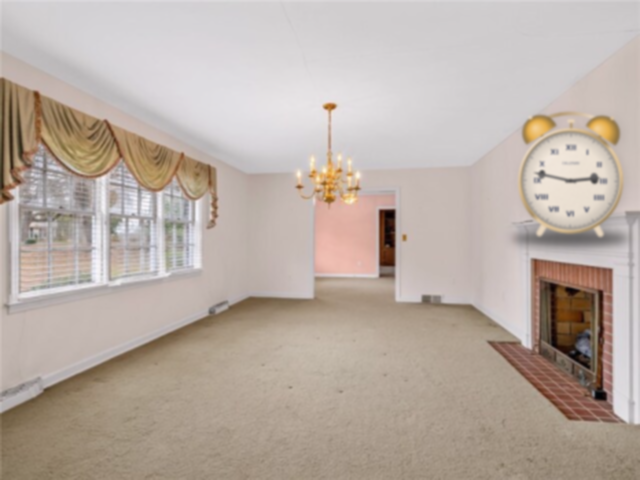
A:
2h47
